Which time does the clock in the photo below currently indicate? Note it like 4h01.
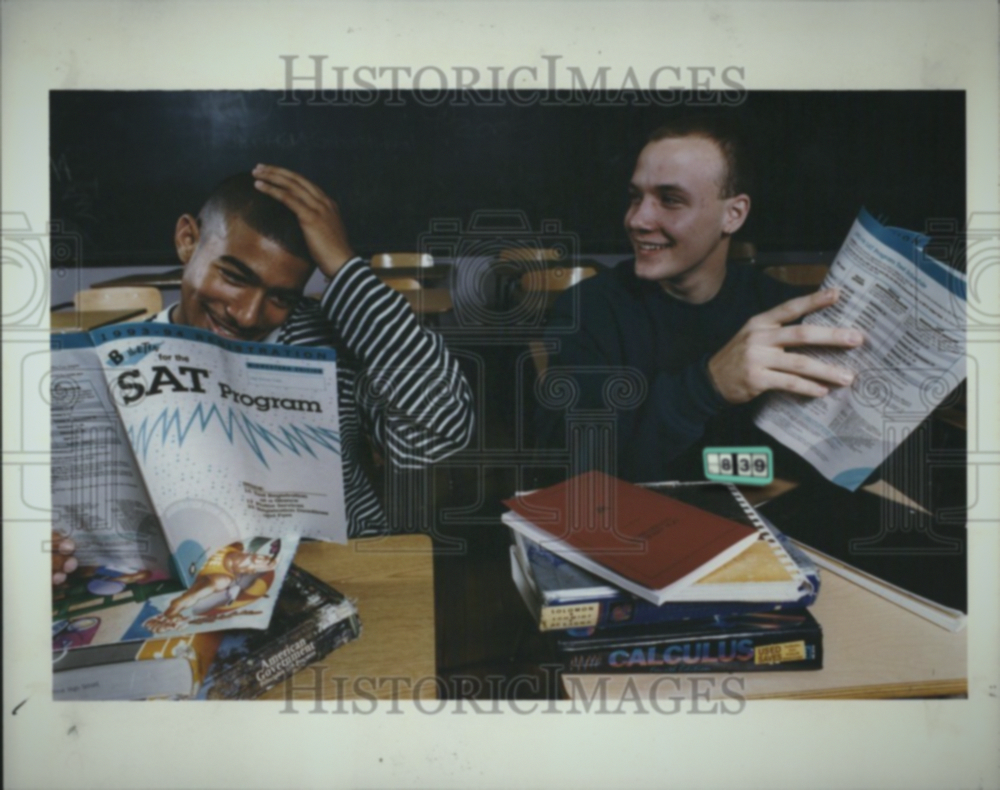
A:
8h39
